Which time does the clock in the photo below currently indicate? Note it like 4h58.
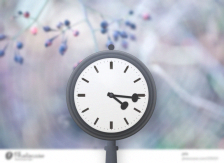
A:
4h16
